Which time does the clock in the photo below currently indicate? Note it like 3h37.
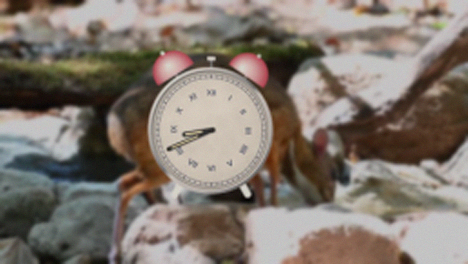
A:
8h41
